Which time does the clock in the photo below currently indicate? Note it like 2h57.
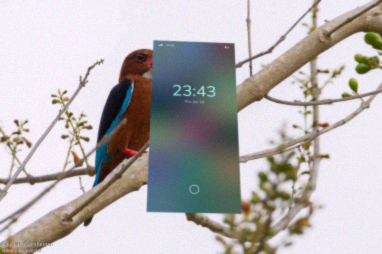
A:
23h43
